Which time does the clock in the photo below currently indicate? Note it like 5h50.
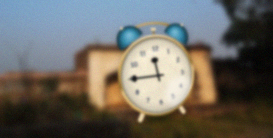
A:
11h45
